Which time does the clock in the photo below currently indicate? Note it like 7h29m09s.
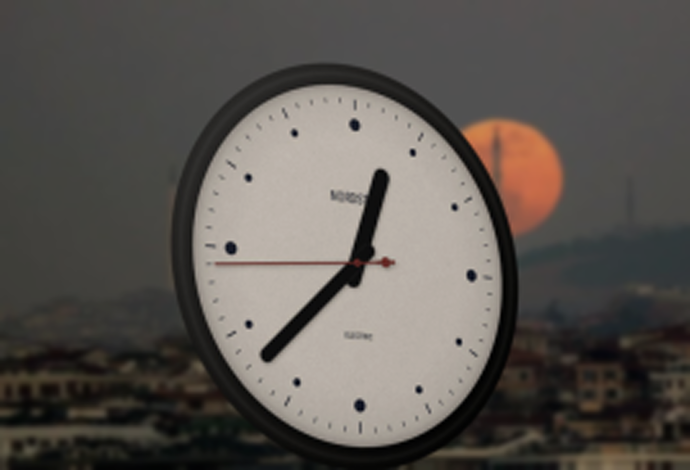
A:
12h37m44s
